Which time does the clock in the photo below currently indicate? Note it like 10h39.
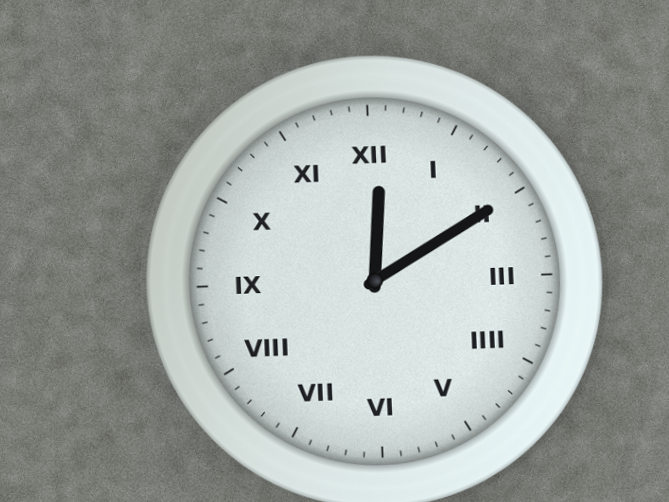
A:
12h10
